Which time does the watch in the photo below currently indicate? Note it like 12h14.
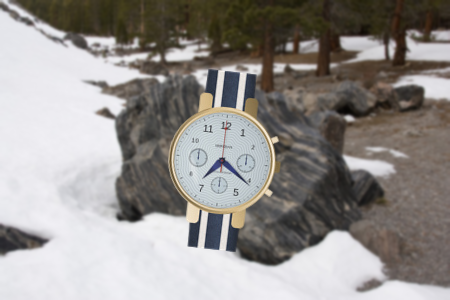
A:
7h21
